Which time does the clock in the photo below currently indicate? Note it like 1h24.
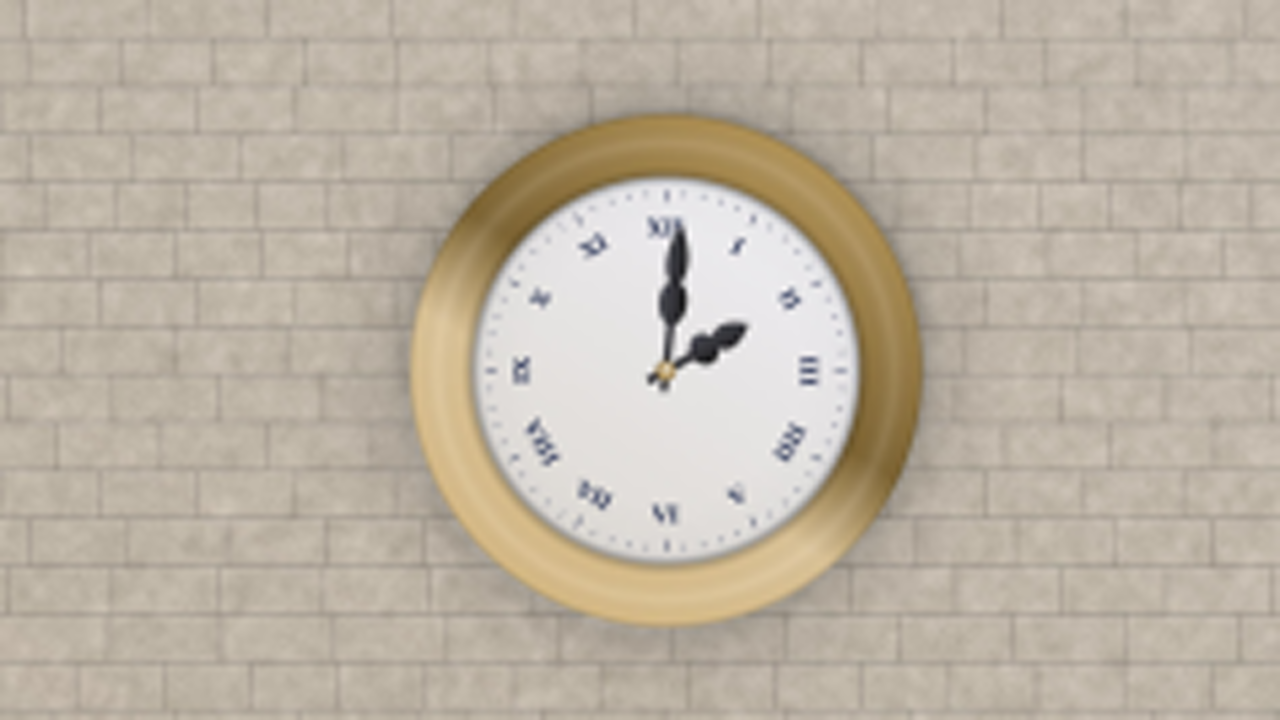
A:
2h01
